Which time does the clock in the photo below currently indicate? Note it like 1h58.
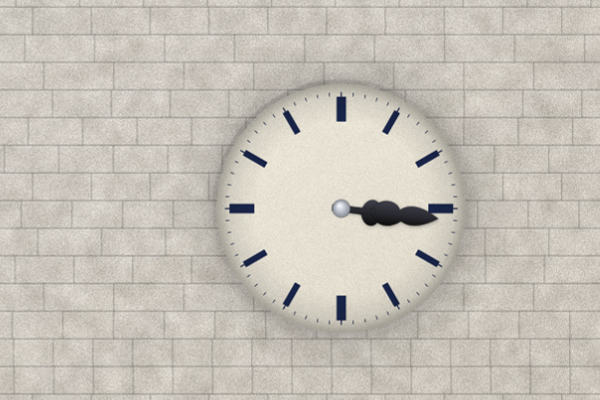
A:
3h16
